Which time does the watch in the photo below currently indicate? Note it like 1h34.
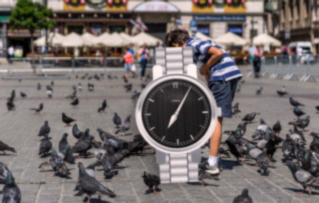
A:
7h05
